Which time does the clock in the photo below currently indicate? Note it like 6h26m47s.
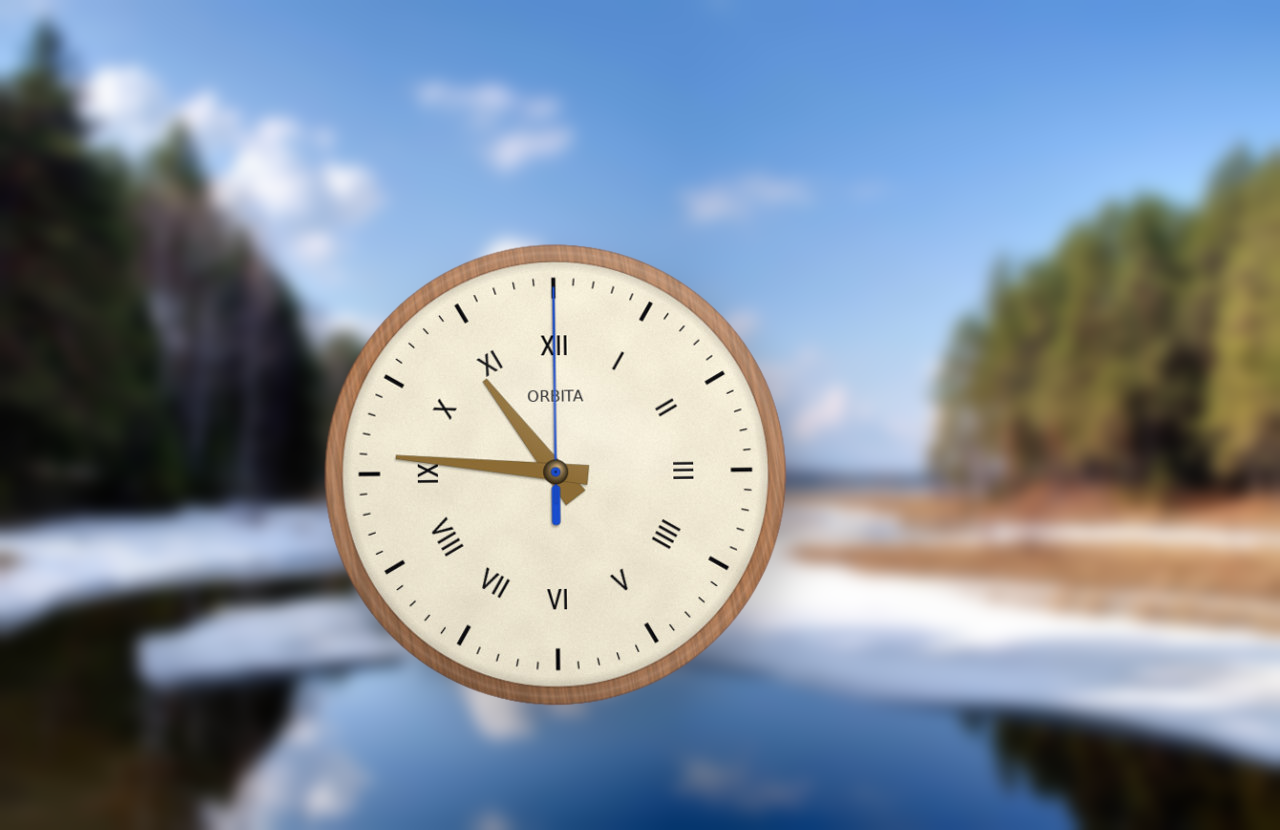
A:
10h46m00s
